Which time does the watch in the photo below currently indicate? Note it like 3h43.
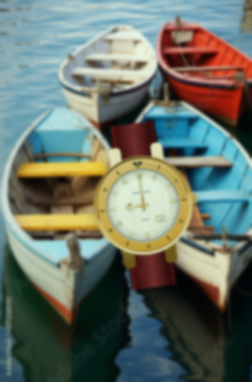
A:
9h00
